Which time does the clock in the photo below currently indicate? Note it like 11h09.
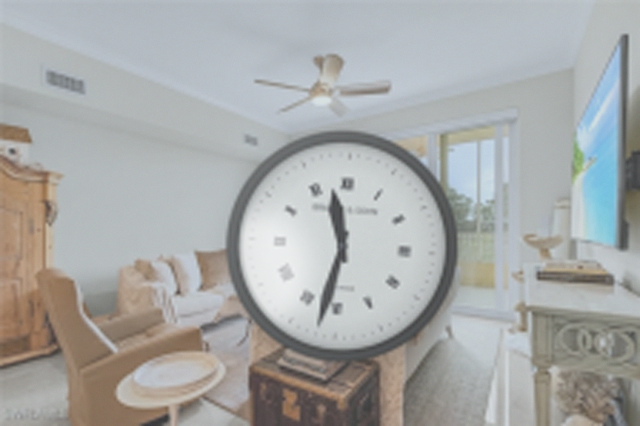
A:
11h32
